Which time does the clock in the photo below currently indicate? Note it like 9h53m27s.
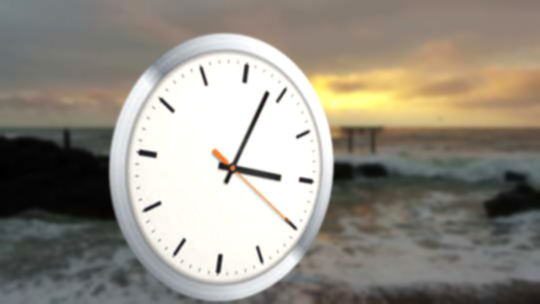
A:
3h03m20s
